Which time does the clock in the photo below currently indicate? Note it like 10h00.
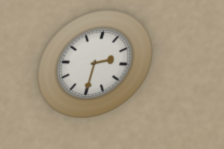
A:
2h30
